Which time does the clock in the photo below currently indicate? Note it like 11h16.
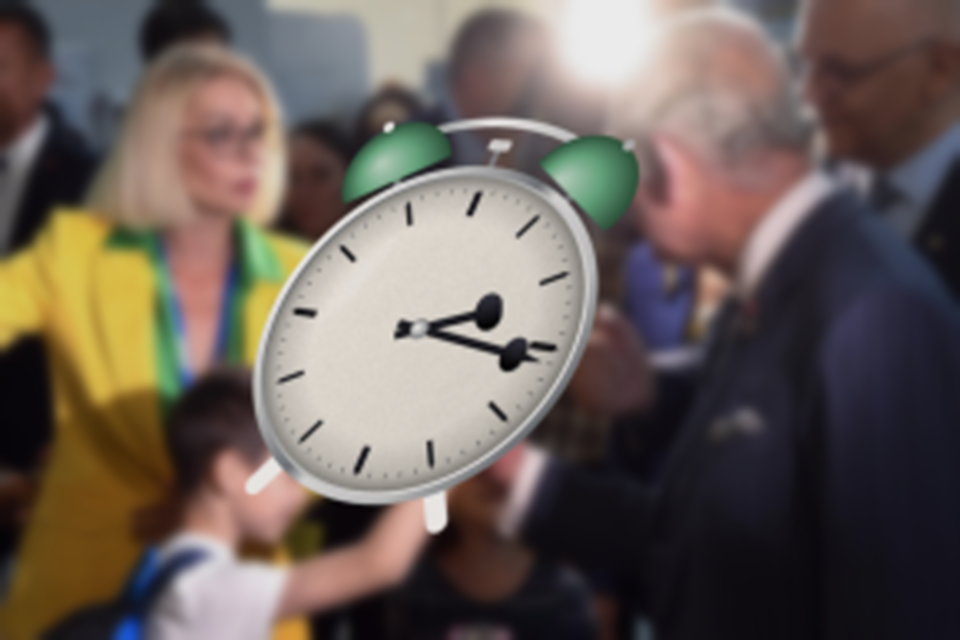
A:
2h16
